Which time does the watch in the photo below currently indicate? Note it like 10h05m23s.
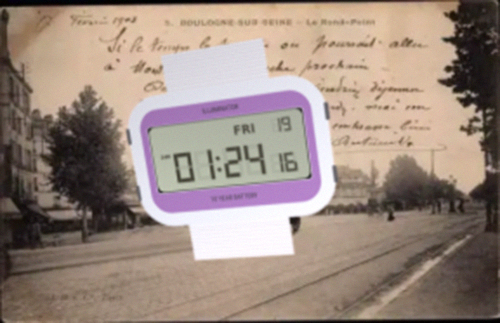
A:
1h24m16s
